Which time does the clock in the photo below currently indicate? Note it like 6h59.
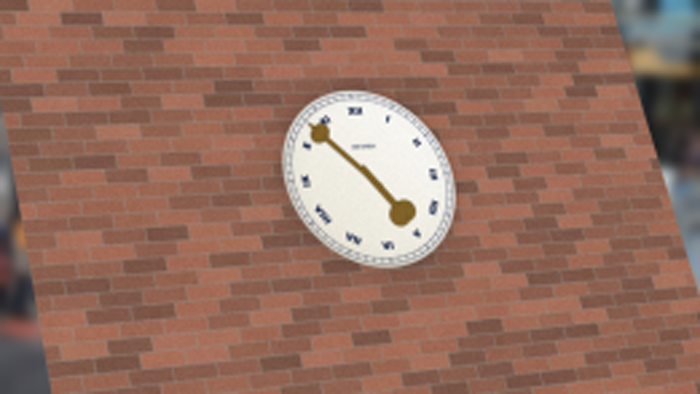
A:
4h53
